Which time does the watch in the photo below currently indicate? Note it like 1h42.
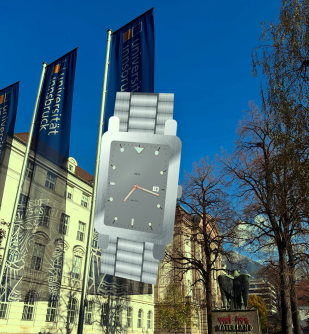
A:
7h17
